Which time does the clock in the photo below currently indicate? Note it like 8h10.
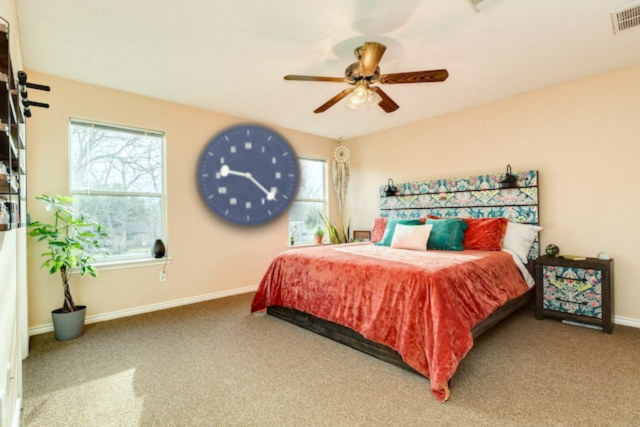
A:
9h22
